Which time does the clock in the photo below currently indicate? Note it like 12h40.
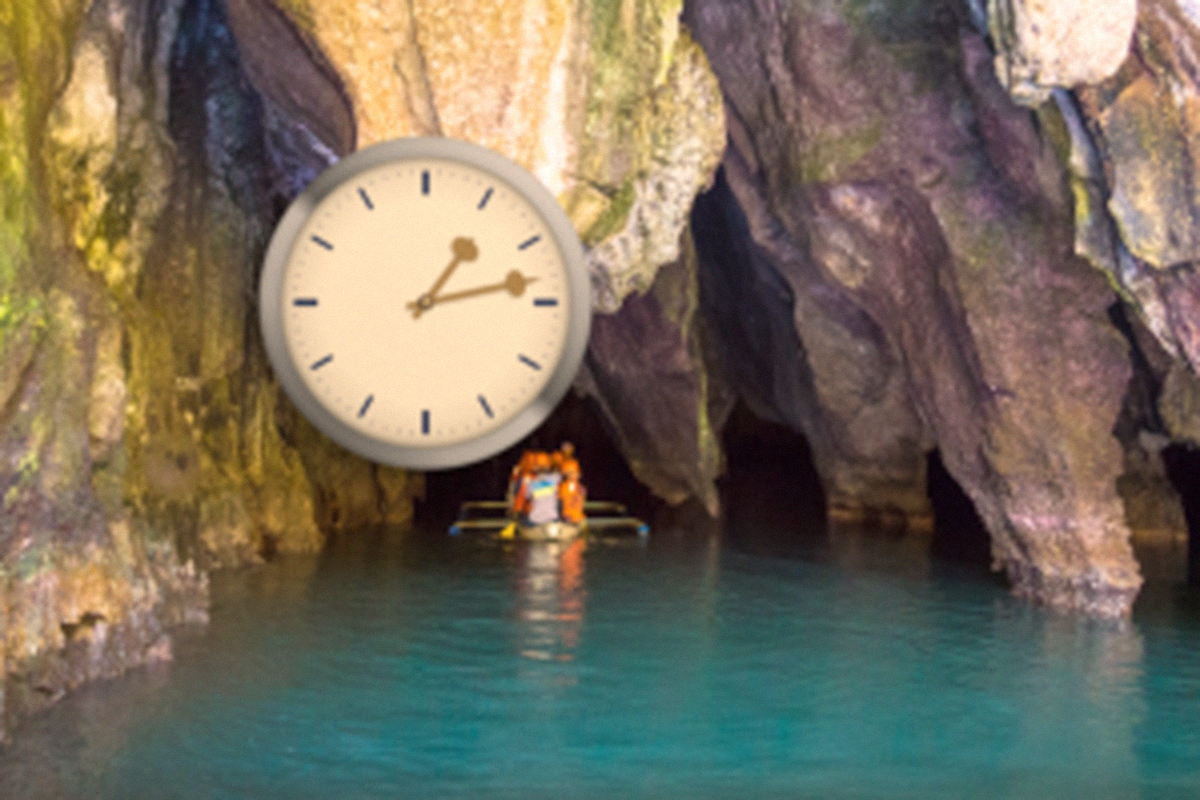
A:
1h13
